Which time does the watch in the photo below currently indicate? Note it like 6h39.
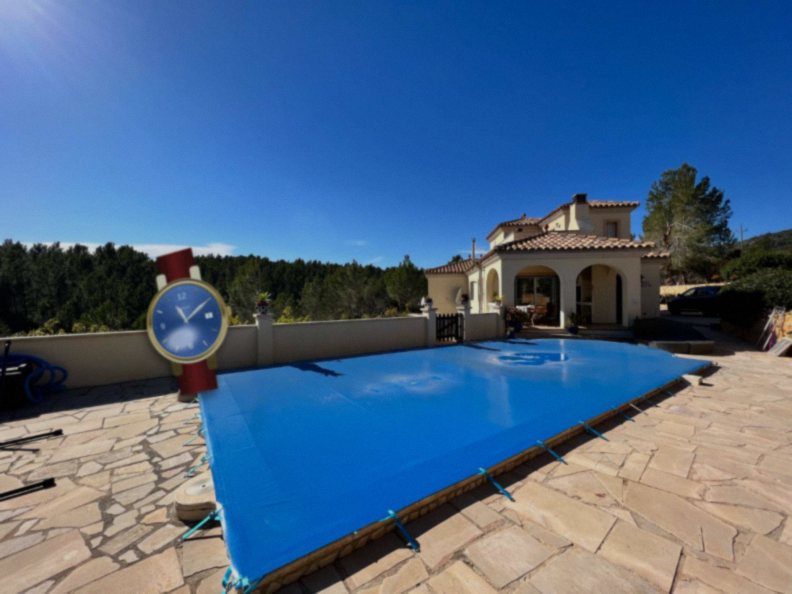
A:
11h10
